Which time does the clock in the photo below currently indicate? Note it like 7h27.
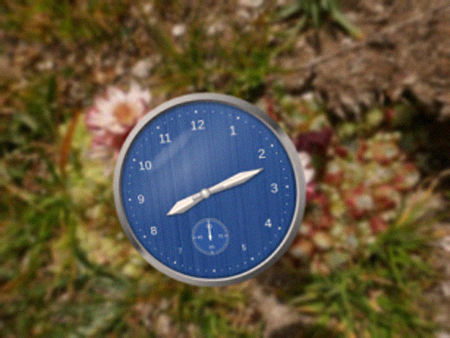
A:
8h12
